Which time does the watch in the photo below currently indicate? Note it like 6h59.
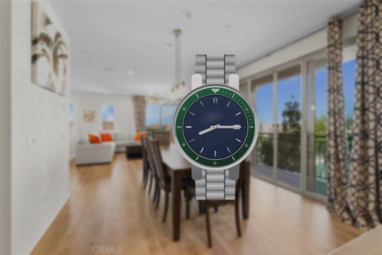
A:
8h15
